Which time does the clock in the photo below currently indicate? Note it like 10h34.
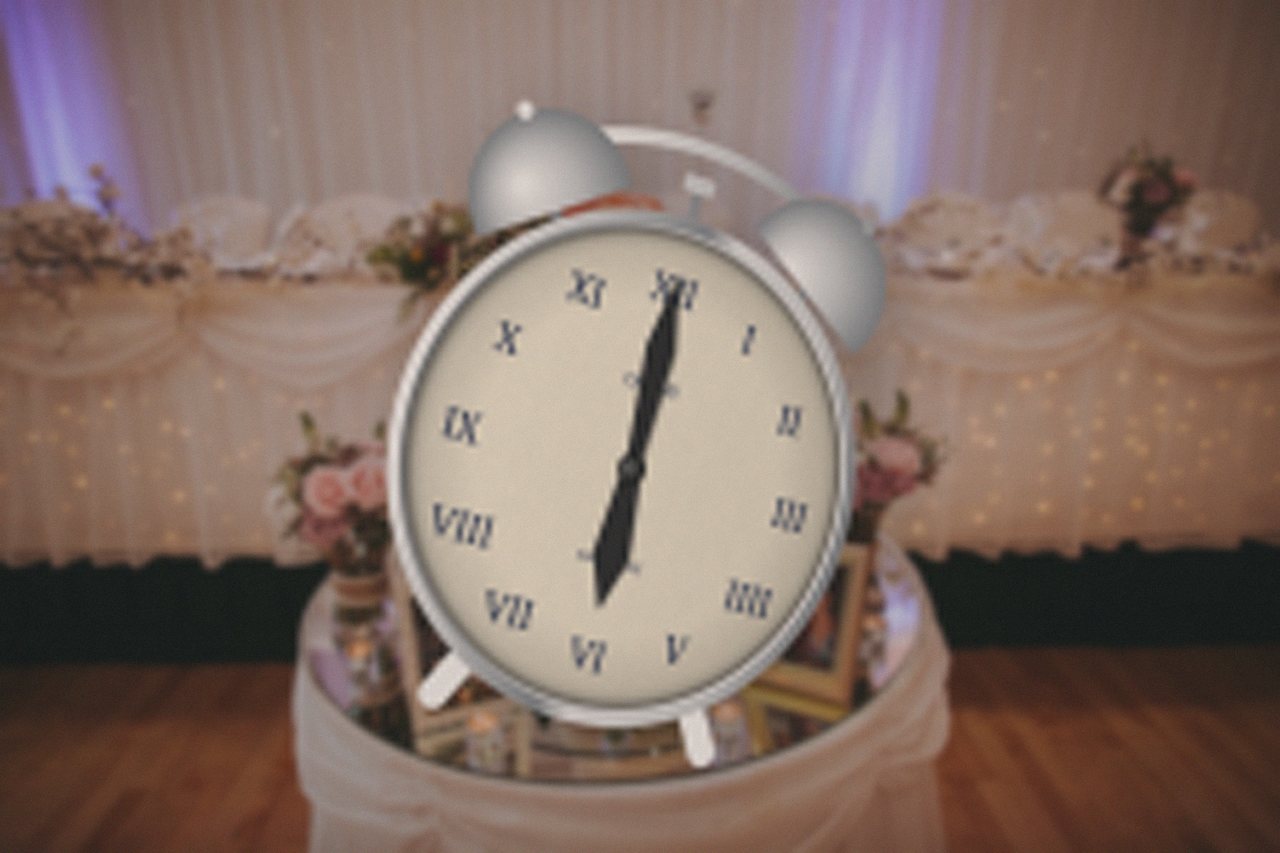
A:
6h00
